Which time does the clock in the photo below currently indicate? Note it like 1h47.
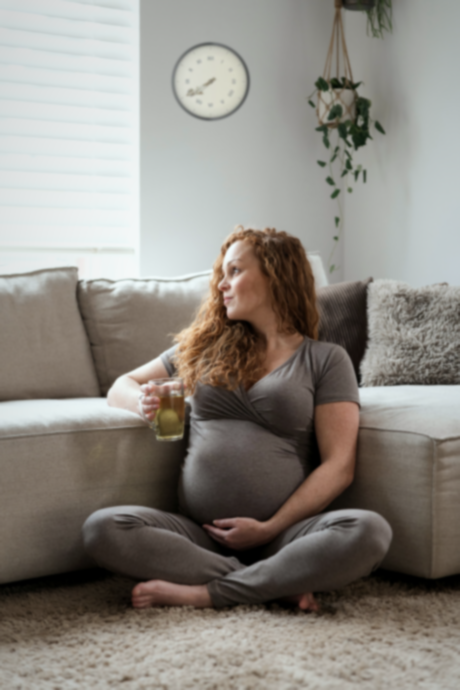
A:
7h40
